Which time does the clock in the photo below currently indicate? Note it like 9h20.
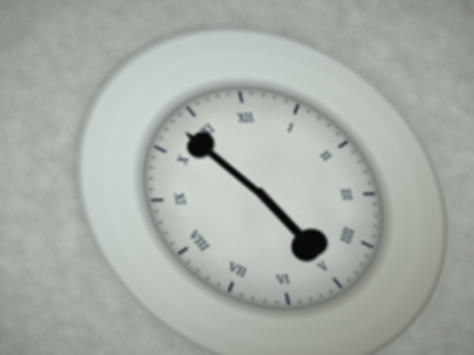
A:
4h53
